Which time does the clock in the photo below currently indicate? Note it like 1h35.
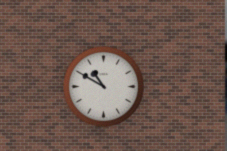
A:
10h50
